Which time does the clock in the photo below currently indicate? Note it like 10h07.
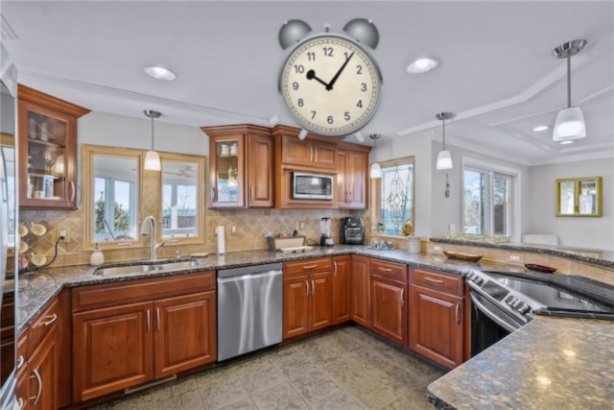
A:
10h06
